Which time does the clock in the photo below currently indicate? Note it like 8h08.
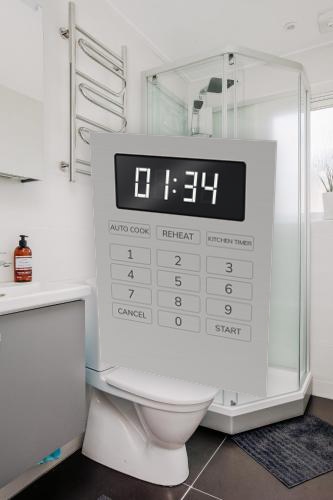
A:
1h34
